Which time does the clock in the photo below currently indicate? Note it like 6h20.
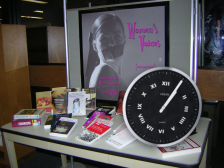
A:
1h05
